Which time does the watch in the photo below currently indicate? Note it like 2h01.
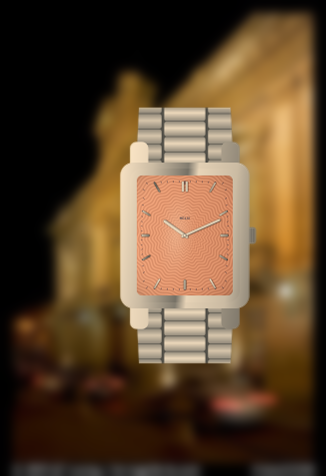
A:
10h11
